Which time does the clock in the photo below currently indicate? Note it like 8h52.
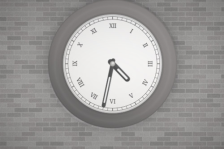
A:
4h32
